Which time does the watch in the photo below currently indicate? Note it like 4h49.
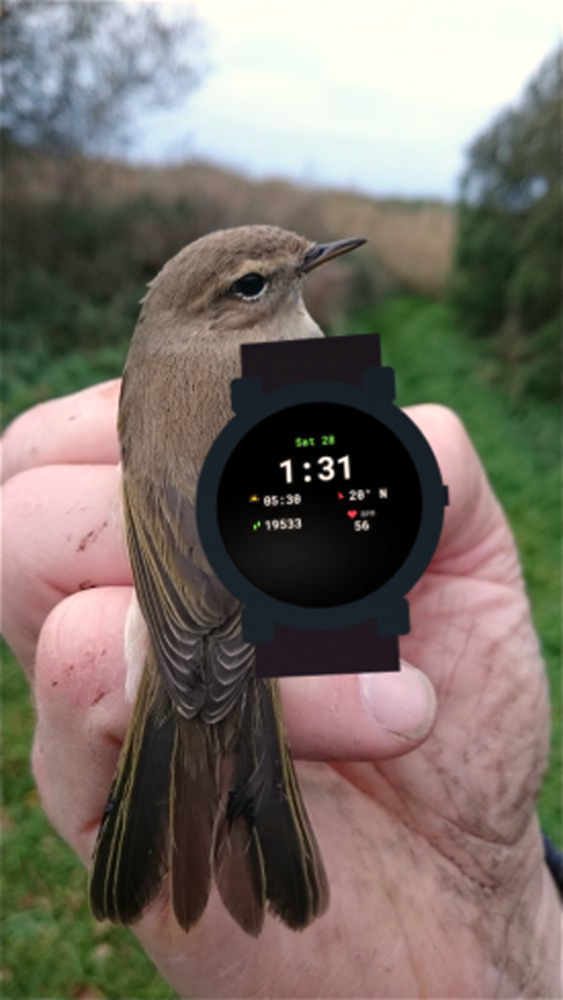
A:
1h31
